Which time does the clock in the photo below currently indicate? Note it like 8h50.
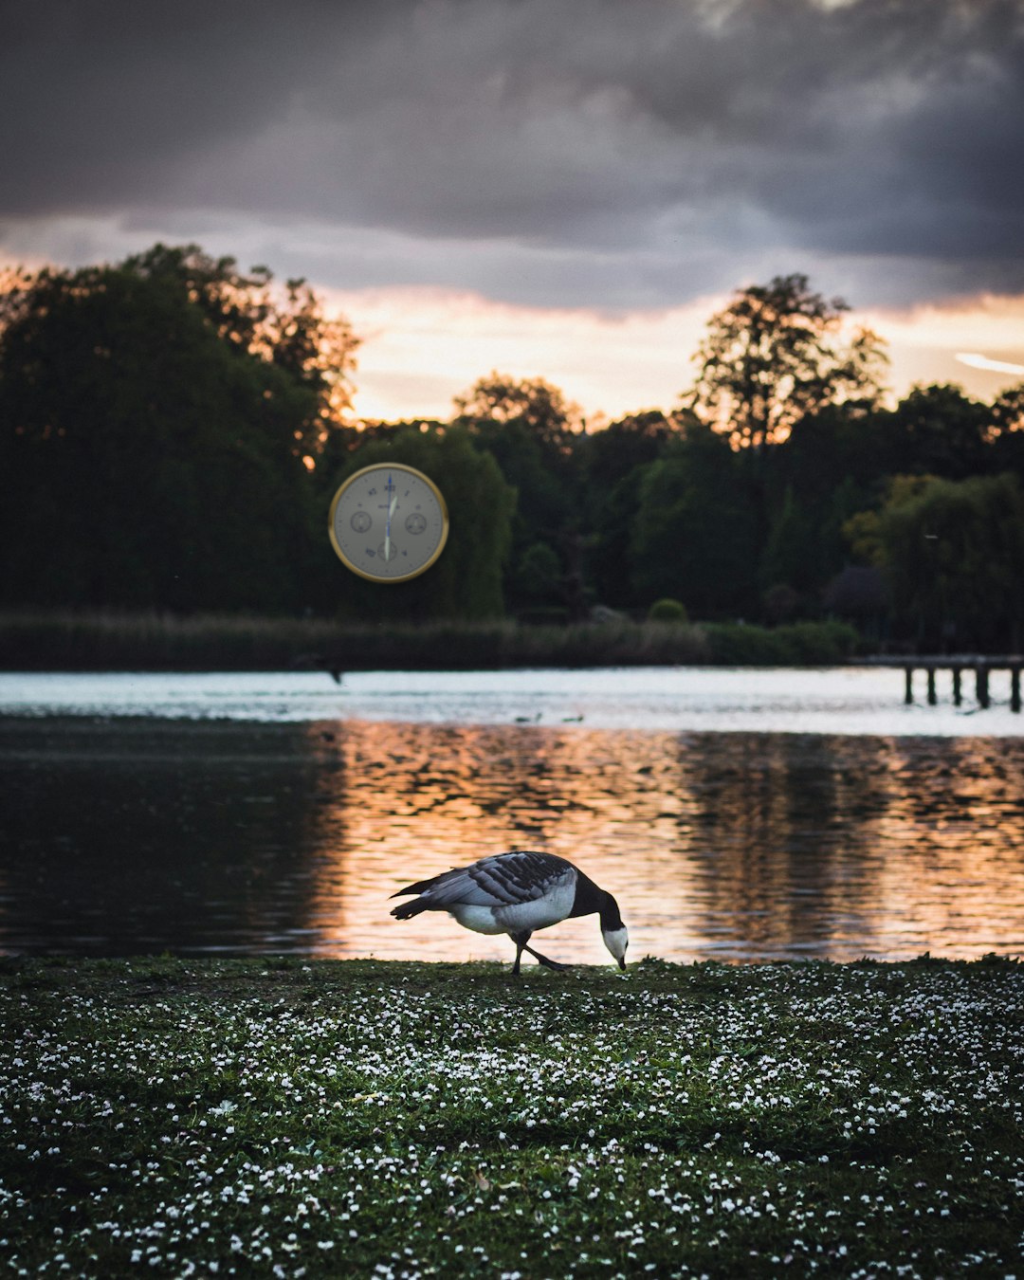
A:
12h30
